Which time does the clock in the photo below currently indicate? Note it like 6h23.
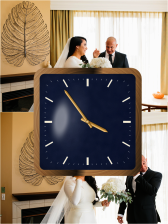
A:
3h54
